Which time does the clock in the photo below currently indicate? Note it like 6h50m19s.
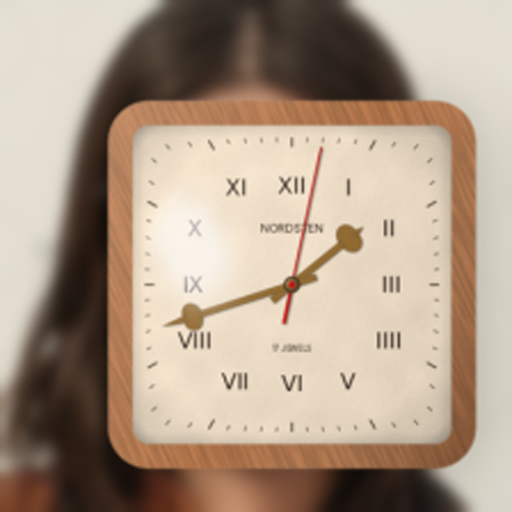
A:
1h42m02s
